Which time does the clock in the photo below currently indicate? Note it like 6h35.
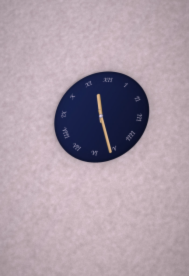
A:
11h26
